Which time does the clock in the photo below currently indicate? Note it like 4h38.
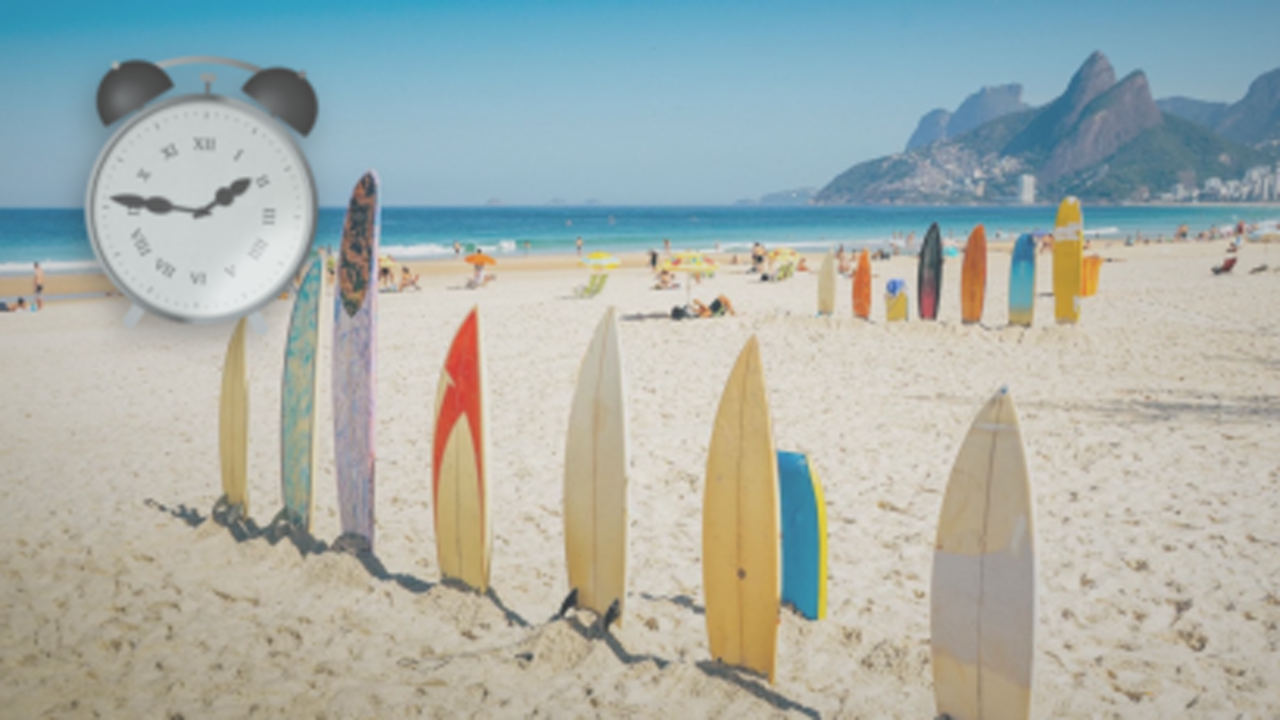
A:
1h46
